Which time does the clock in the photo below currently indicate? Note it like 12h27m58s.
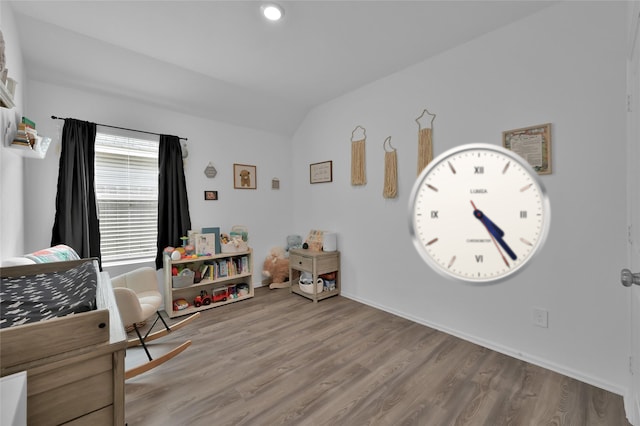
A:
4h23m25s
